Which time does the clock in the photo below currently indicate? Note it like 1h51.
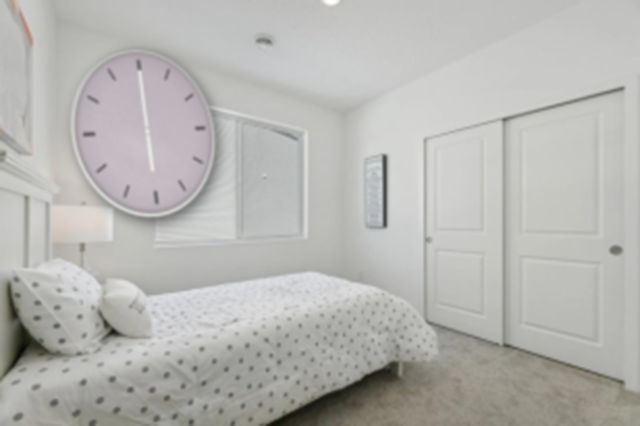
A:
6h00
